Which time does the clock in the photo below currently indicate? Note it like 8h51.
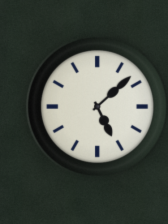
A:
5h08
